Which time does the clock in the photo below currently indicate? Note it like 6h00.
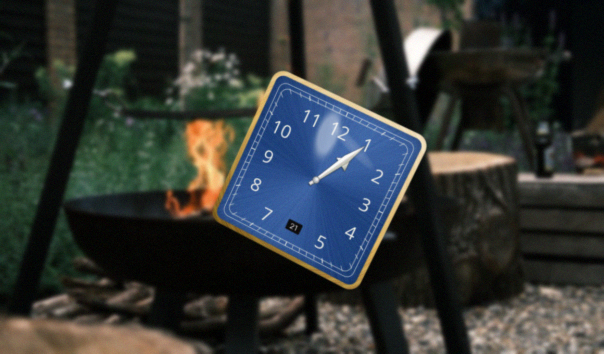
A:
1h05
